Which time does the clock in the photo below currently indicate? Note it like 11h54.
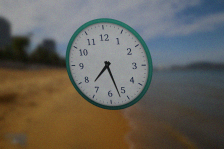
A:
7h27
